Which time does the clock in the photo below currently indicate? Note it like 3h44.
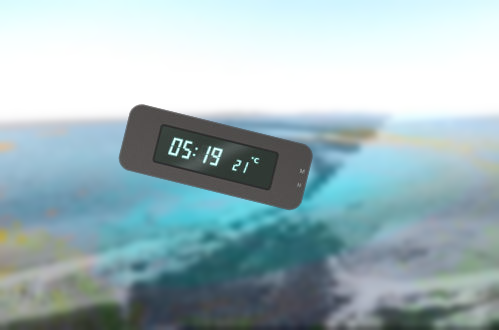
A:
5h19
